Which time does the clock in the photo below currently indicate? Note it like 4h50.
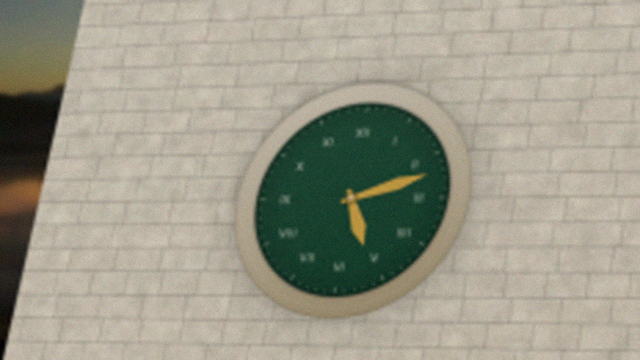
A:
5h12
